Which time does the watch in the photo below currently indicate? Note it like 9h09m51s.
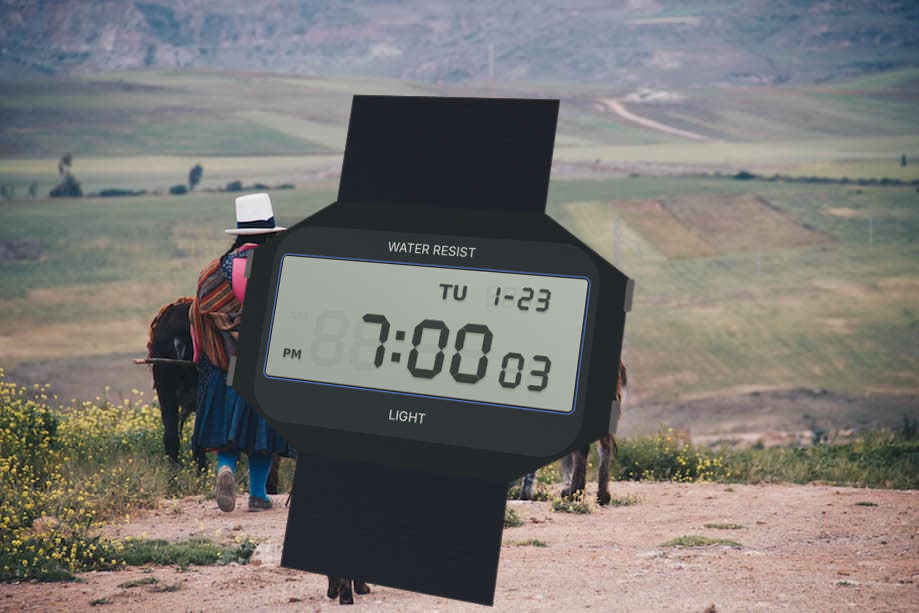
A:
7h00m03s
